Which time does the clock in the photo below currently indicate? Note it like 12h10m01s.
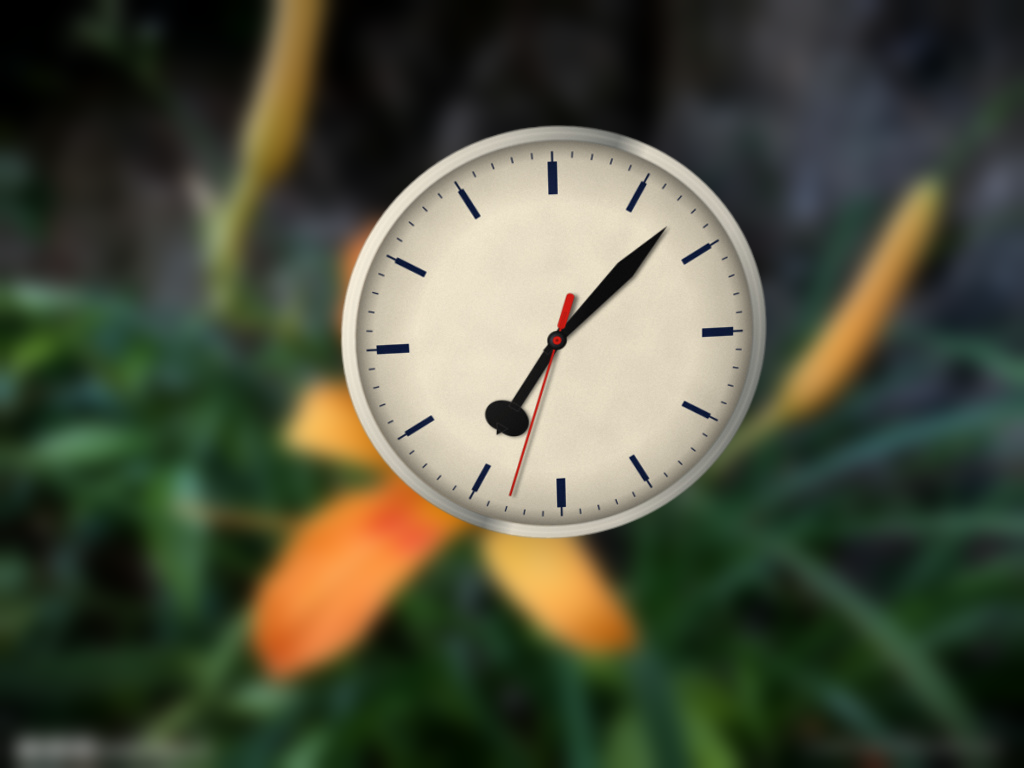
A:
7h07m33s
